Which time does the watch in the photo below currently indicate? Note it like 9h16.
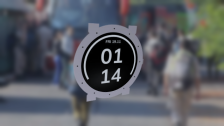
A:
1h14
